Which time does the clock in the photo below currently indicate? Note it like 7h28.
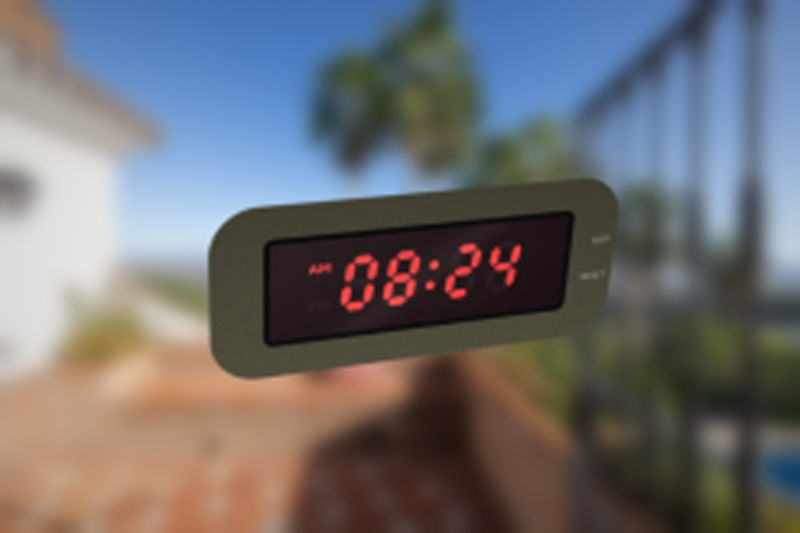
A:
8h24
